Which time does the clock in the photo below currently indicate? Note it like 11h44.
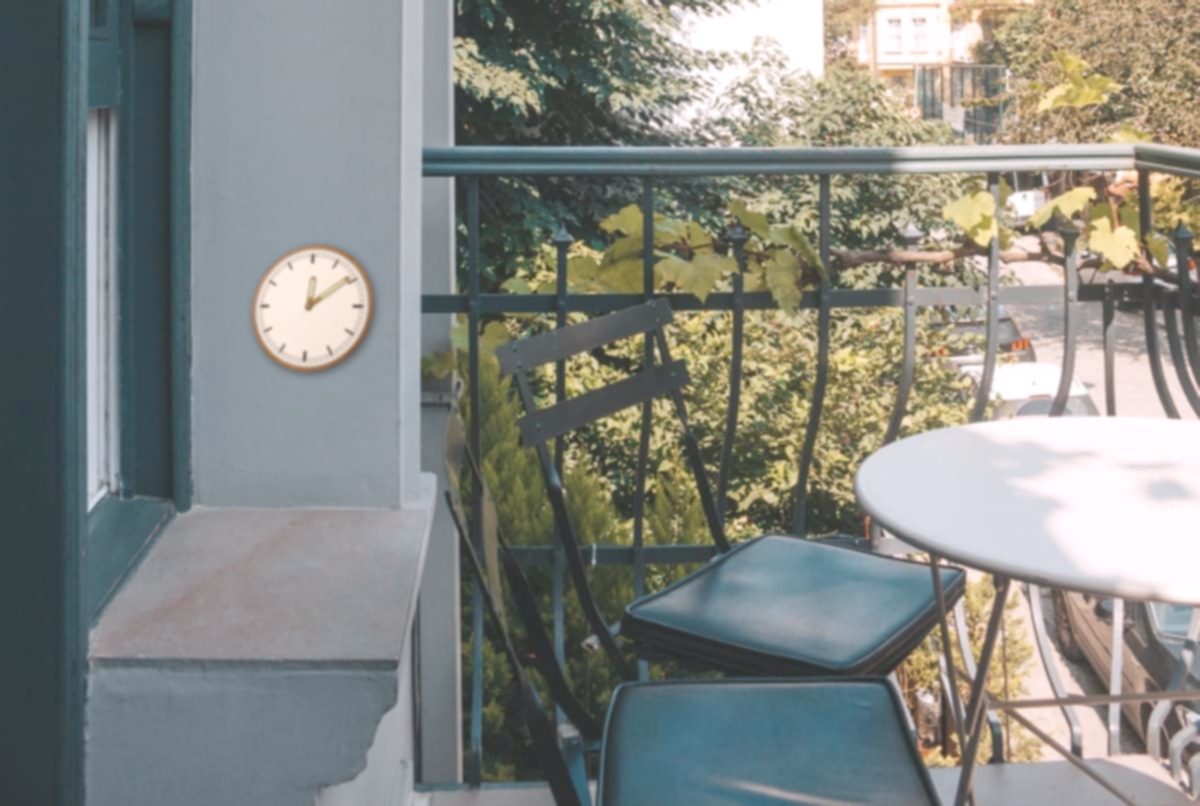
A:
12h09
